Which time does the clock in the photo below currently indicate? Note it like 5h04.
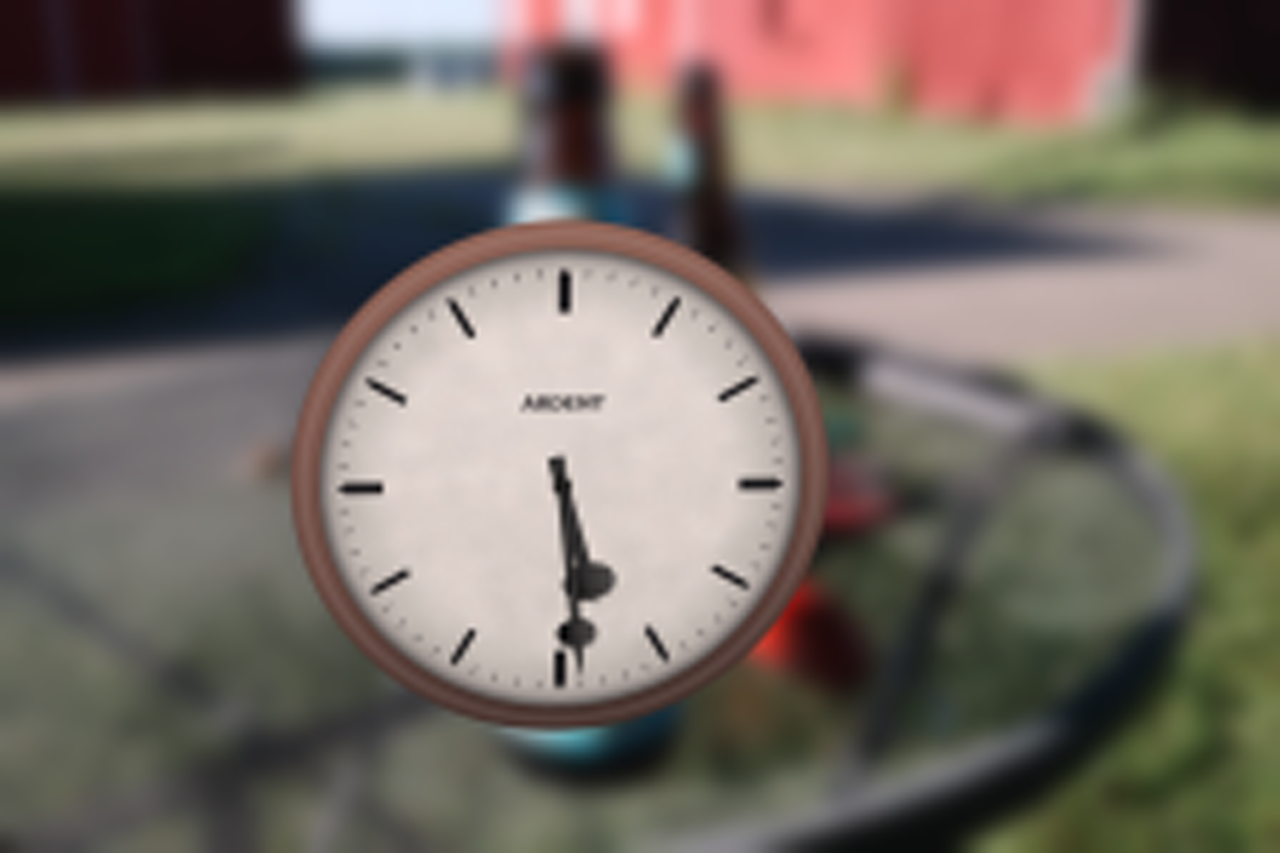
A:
5h29
